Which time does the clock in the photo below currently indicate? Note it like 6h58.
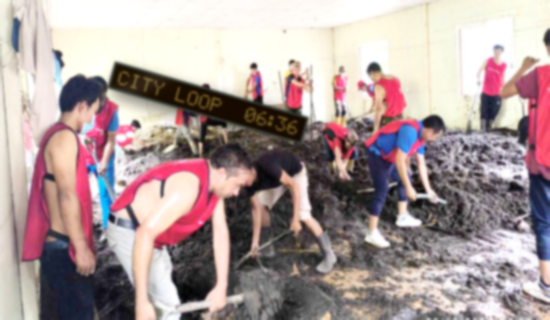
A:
6h36
